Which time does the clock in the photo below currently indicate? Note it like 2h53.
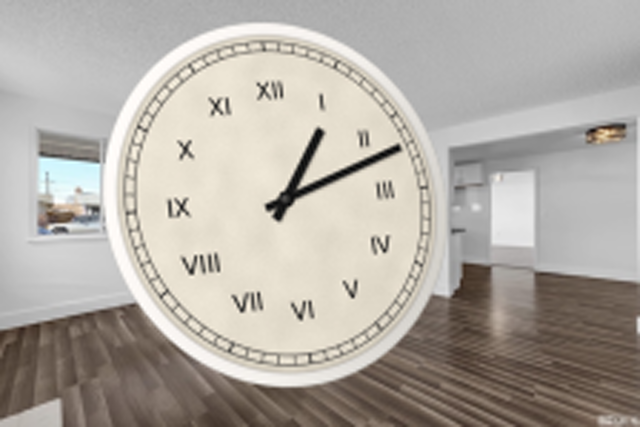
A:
1h12
